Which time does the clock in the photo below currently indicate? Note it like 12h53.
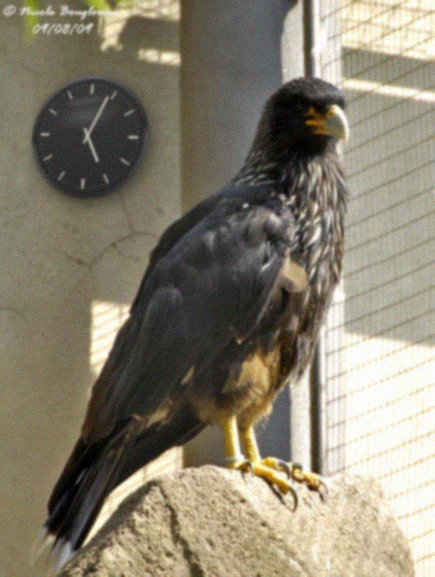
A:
5h04
